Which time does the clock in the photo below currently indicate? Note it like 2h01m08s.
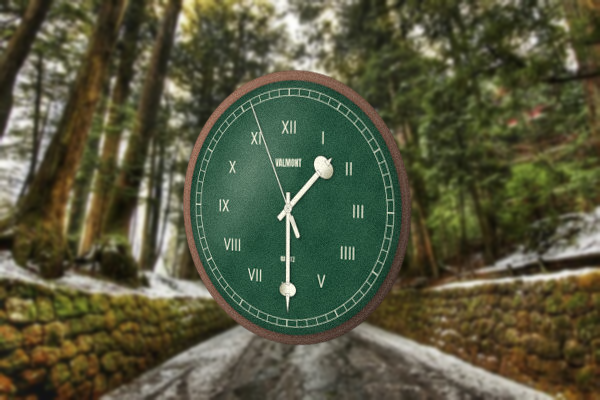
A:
1h29m56s
